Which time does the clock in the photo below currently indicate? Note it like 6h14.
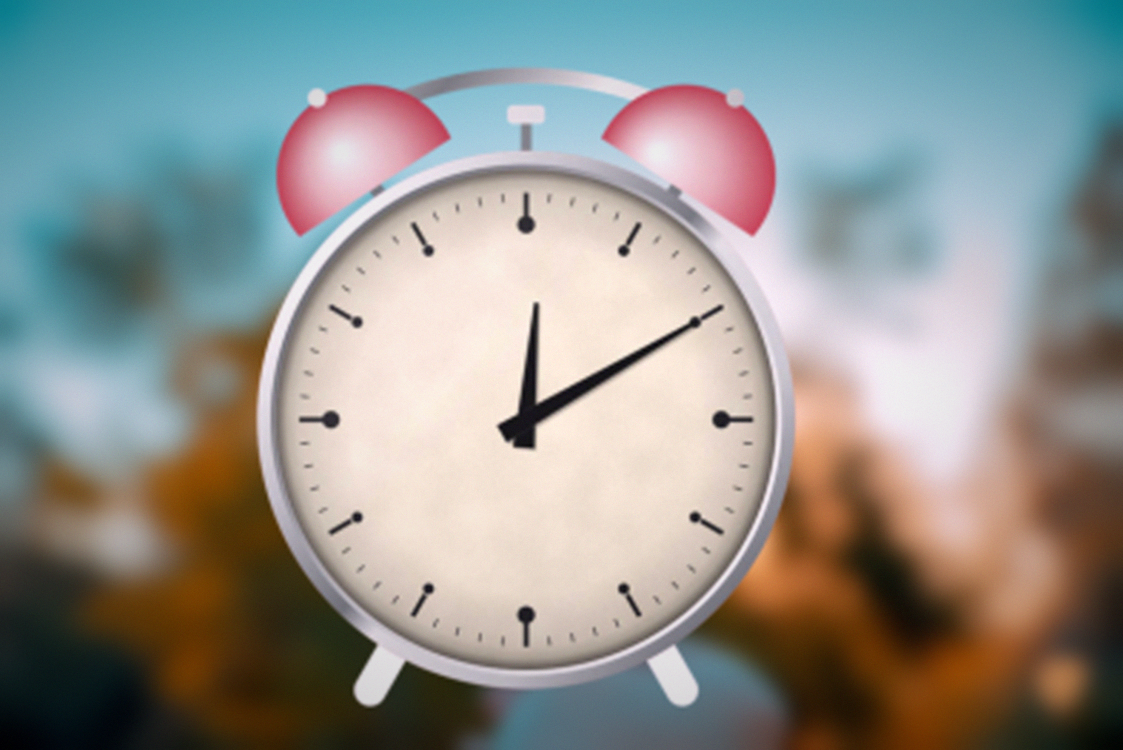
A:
12h10
